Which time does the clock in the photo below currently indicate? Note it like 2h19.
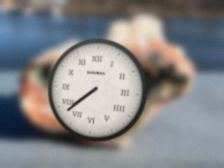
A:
7h38
